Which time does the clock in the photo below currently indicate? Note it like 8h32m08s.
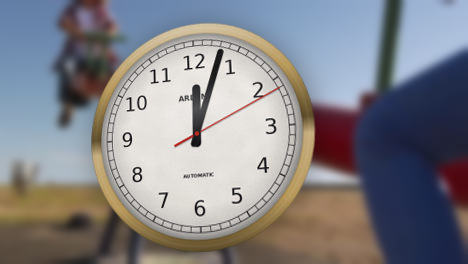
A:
12h03m11s
